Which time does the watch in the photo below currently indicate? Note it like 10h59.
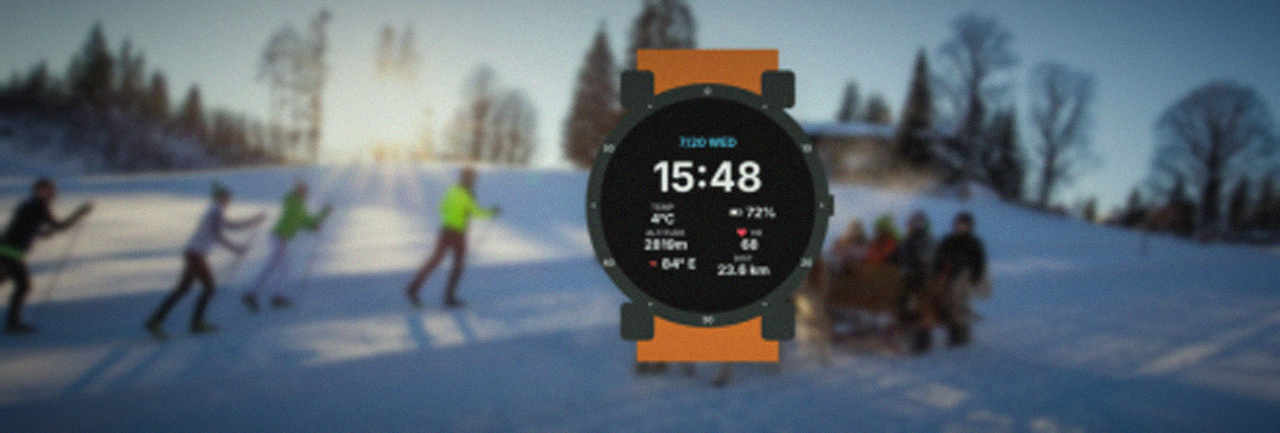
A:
15h48
